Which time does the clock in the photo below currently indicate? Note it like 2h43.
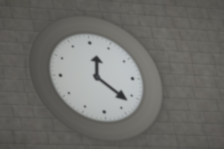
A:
12h22
